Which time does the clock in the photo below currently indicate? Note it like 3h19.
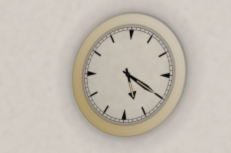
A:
5h20
